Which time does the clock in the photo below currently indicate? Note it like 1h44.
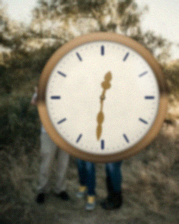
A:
12h31
